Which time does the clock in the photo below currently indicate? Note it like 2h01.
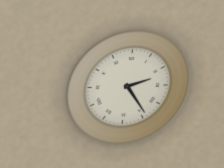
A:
2h24
